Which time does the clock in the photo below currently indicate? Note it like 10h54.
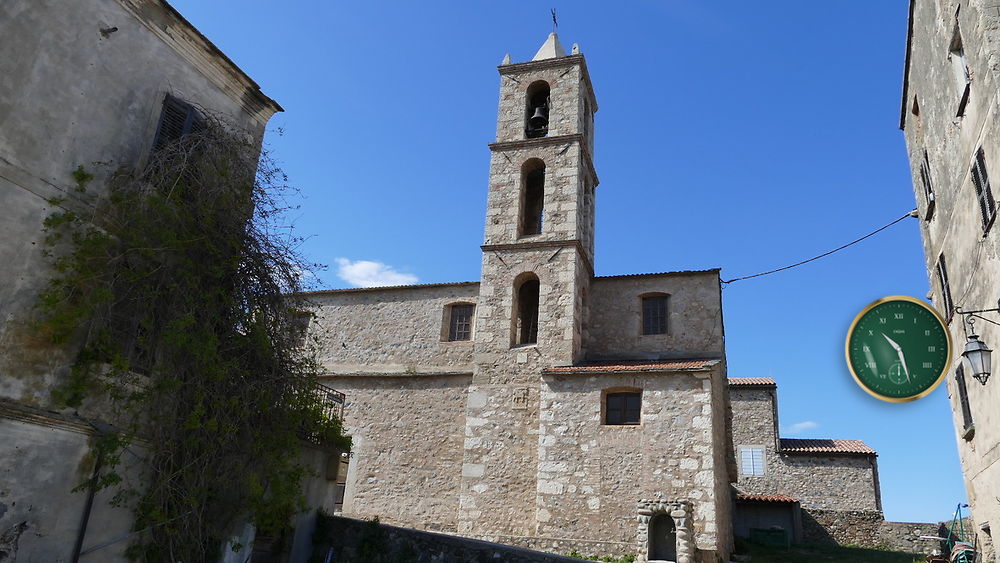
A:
10h27
